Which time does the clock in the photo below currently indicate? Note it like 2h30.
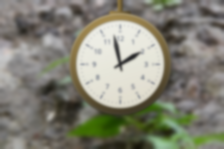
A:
1h58
